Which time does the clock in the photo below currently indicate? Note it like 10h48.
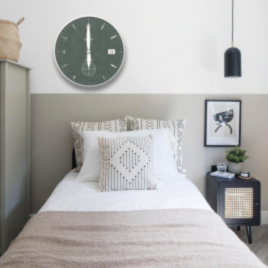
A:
6h00
